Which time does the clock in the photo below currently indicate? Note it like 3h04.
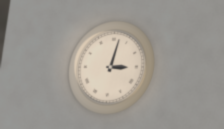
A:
3h02
